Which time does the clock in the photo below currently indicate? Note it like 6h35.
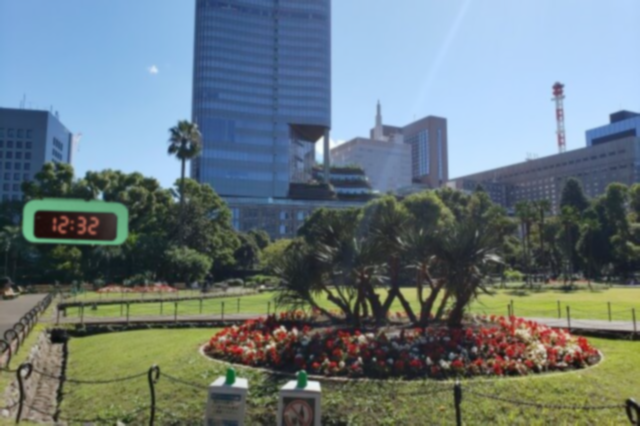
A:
12h32
